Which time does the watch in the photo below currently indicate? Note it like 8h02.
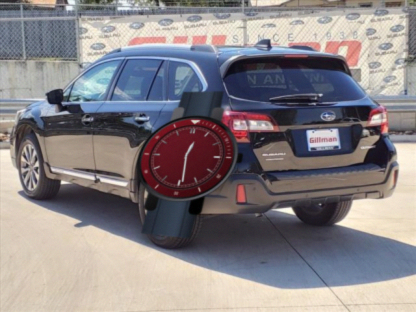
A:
12h29
